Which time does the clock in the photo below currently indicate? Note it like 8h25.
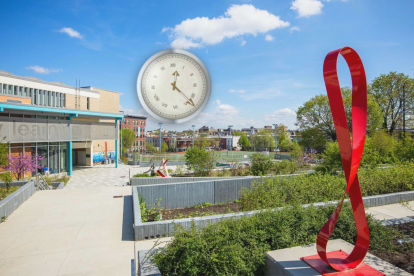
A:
12h23
